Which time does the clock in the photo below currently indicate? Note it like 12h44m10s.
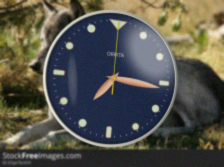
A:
7h16m00s
